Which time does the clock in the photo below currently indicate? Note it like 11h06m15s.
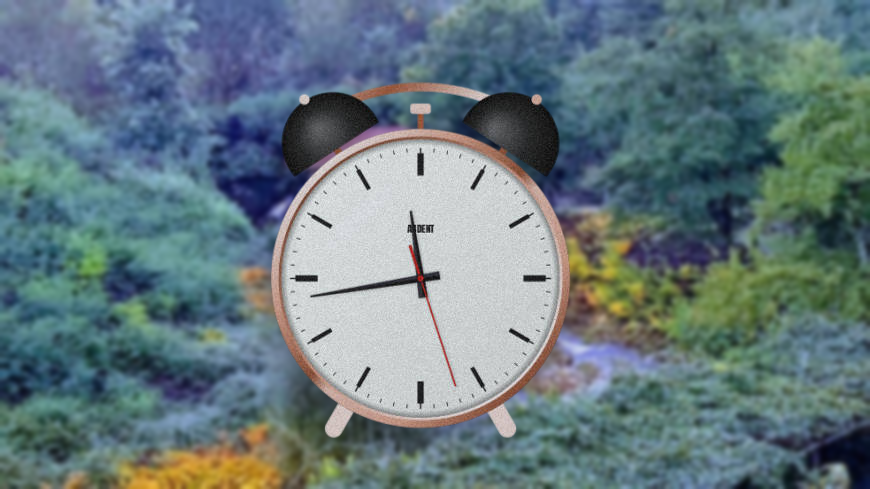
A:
11h43m27s
